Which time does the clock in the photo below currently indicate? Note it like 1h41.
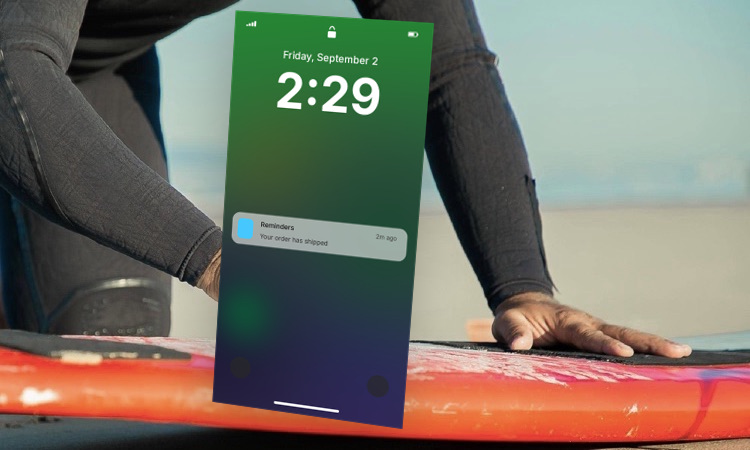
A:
2h29
